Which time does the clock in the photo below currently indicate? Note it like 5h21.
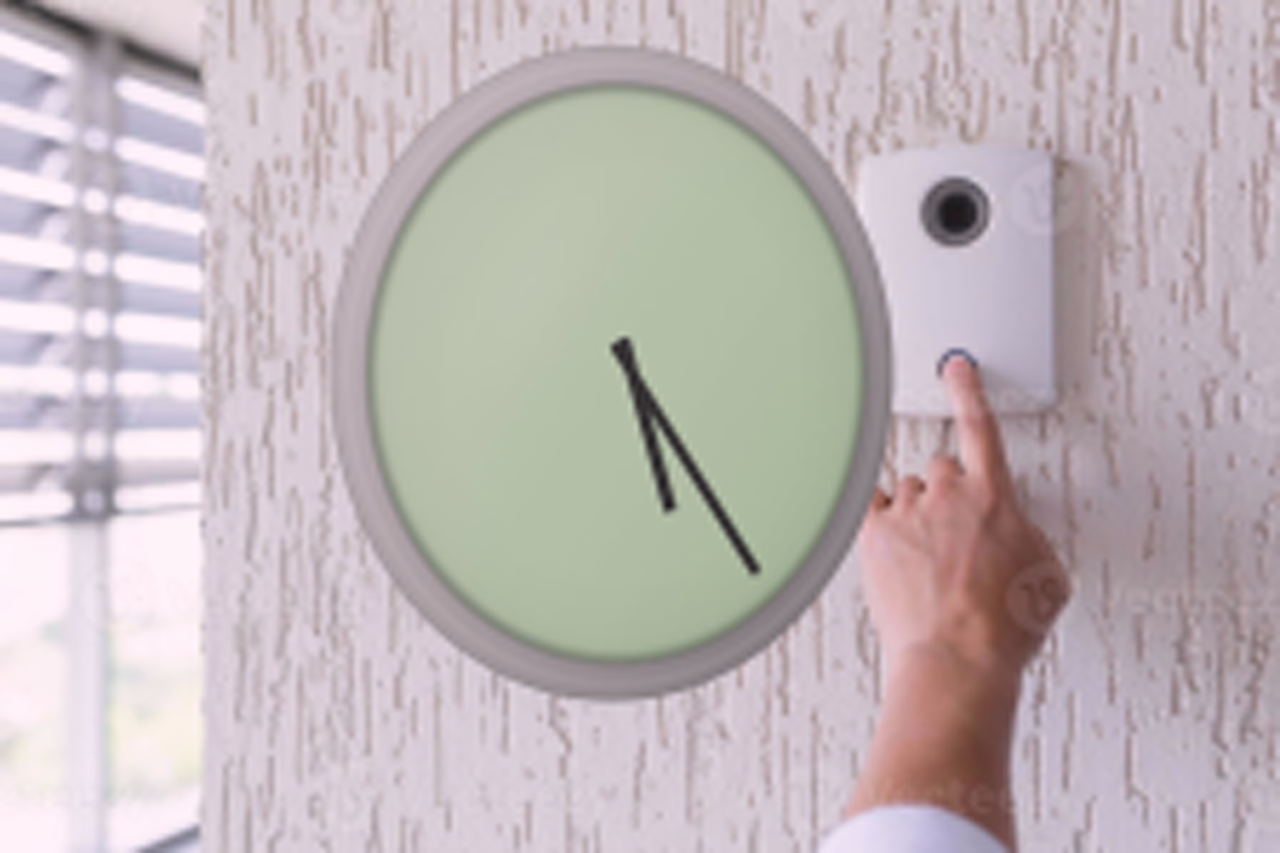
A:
5h24
